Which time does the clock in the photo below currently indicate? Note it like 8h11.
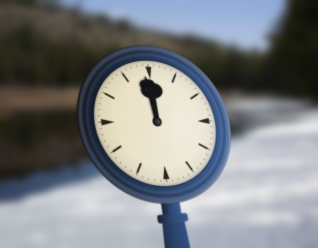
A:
11h59
